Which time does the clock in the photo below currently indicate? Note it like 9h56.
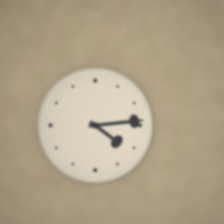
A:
4h14
